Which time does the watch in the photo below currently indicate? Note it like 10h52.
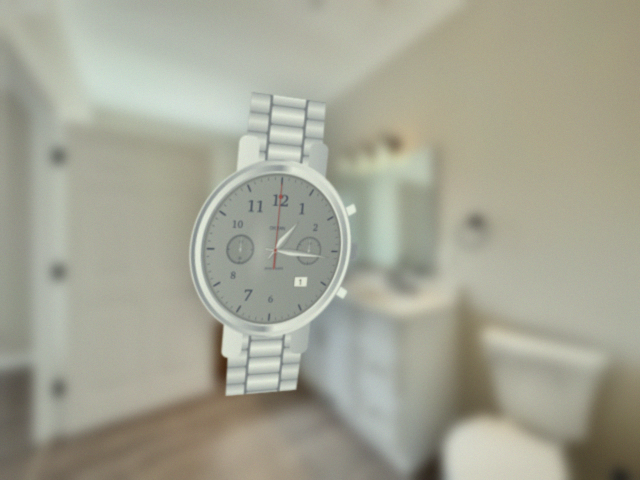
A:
1h16
